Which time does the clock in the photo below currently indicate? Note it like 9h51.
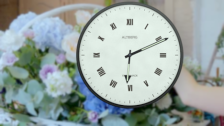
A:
6h11
